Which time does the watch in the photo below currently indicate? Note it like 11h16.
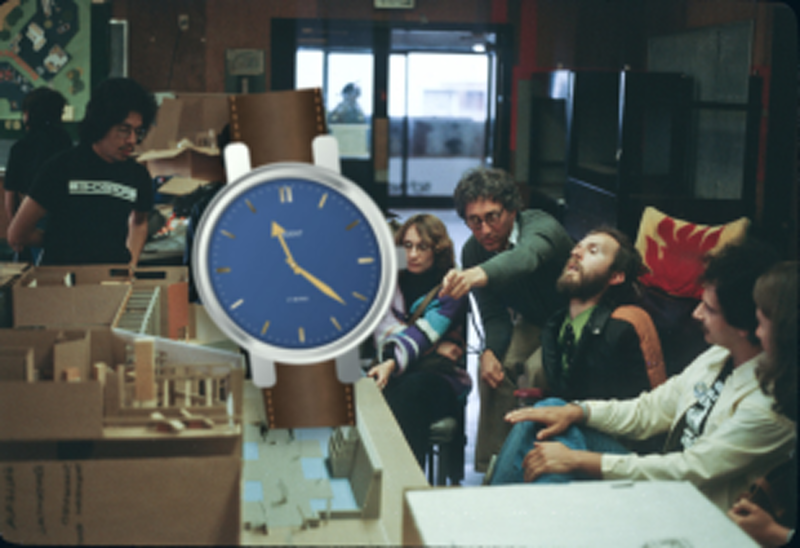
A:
11h22
